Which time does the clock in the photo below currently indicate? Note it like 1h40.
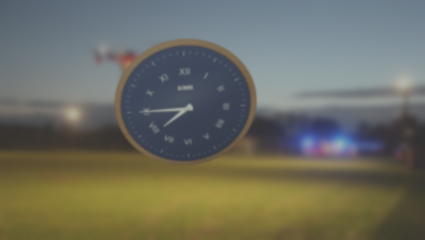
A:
7h45
